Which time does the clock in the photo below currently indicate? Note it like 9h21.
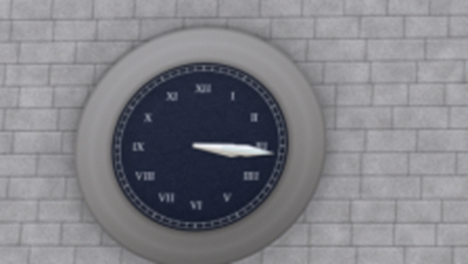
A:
3h16
